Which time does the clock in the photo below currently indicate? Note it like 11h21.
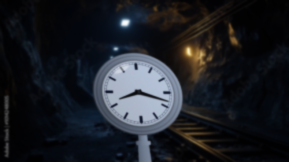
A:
8h18
